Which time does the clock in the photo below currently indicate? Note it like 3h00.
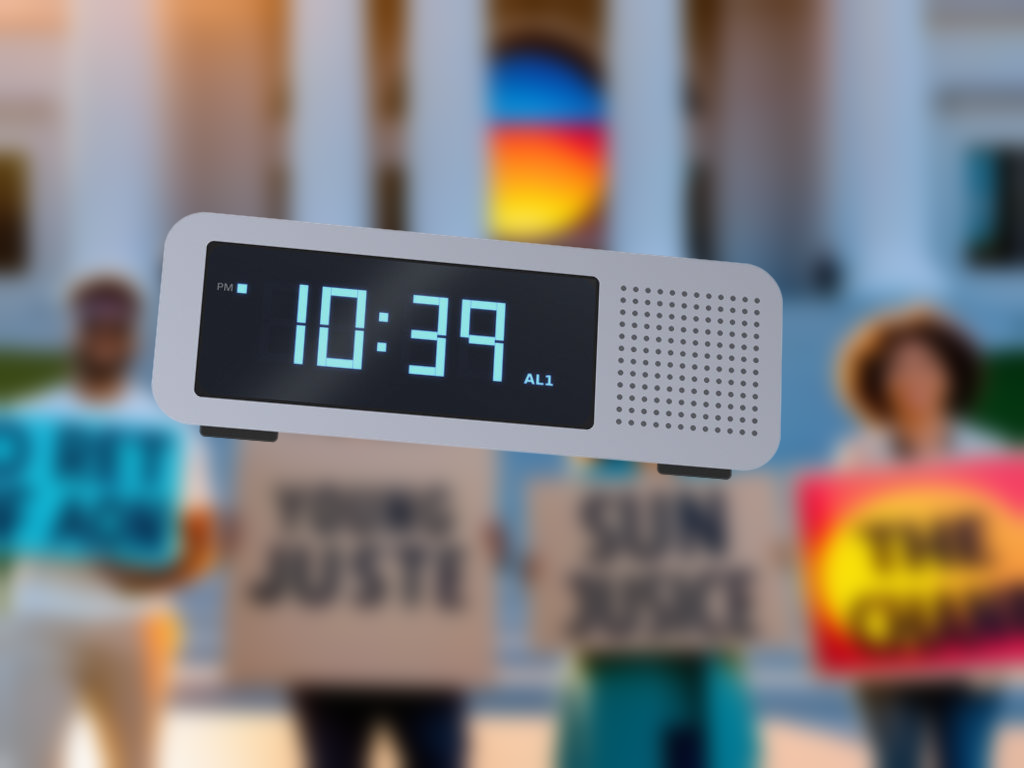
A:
10h39
